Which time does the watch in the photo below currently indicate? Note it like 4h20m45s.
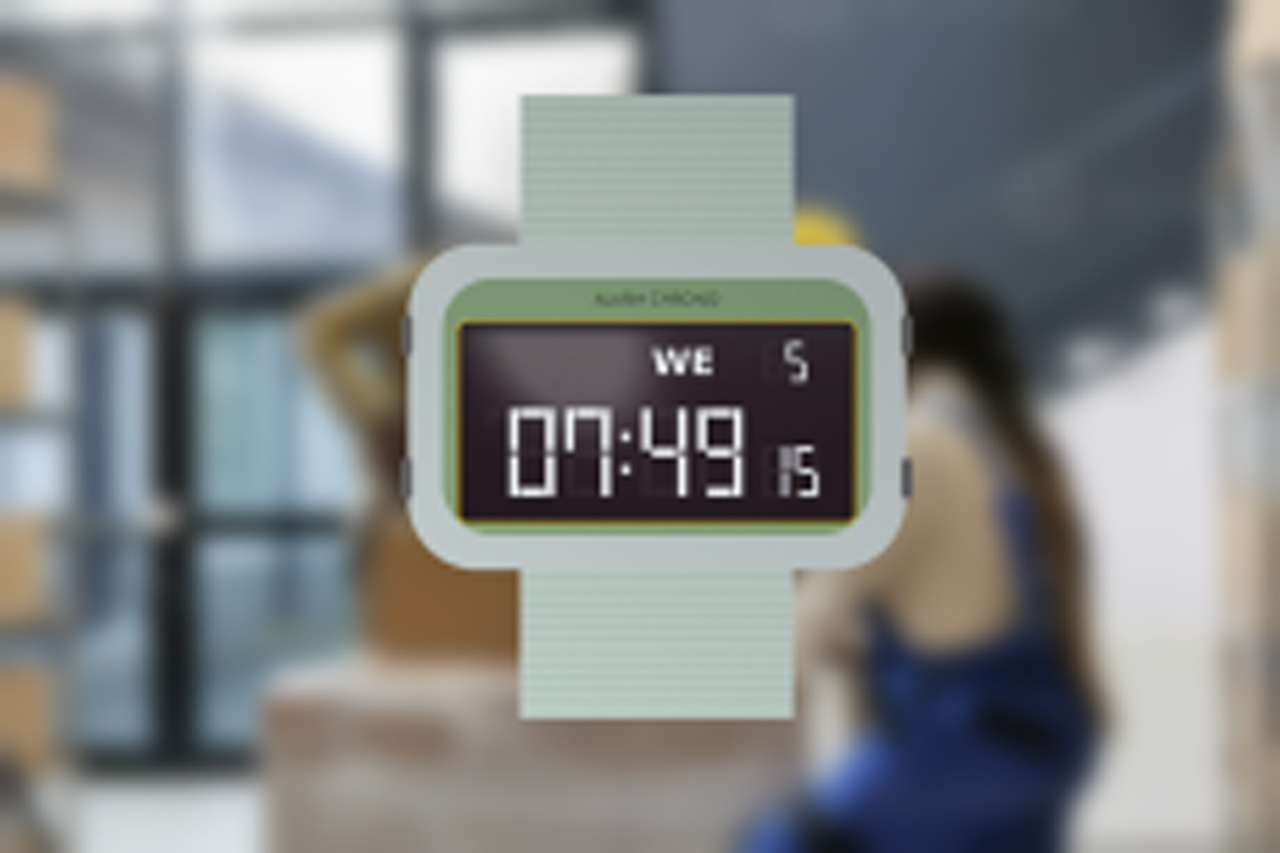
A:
7h49m15s
